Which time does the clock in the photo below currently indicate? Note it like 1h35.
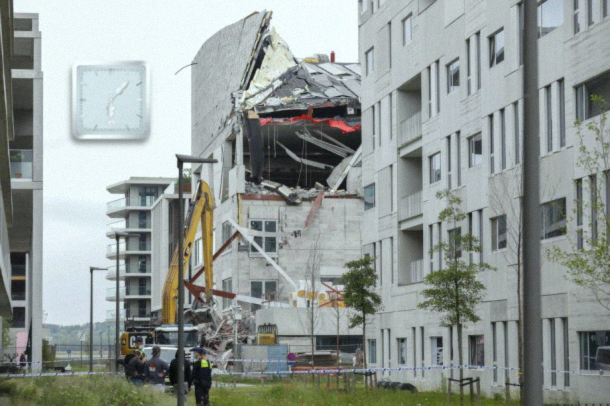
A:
6h07
